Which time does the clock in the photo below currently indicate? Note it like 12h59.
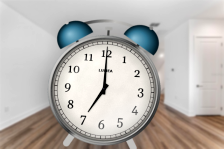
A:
7h00
